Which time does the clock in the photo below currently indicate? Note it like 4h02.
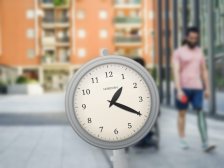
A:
1h20
